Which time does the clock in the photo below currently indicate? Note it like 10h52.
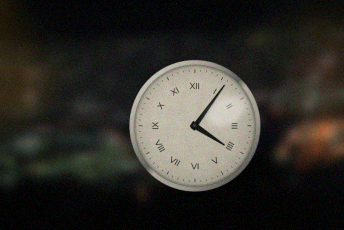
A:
4h06
